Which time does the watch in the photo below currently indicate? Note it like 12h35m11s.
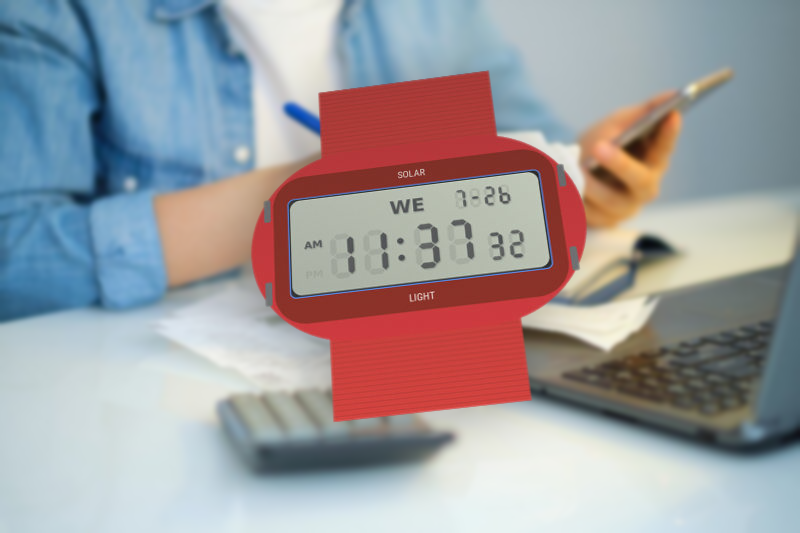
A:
11h37m32s
